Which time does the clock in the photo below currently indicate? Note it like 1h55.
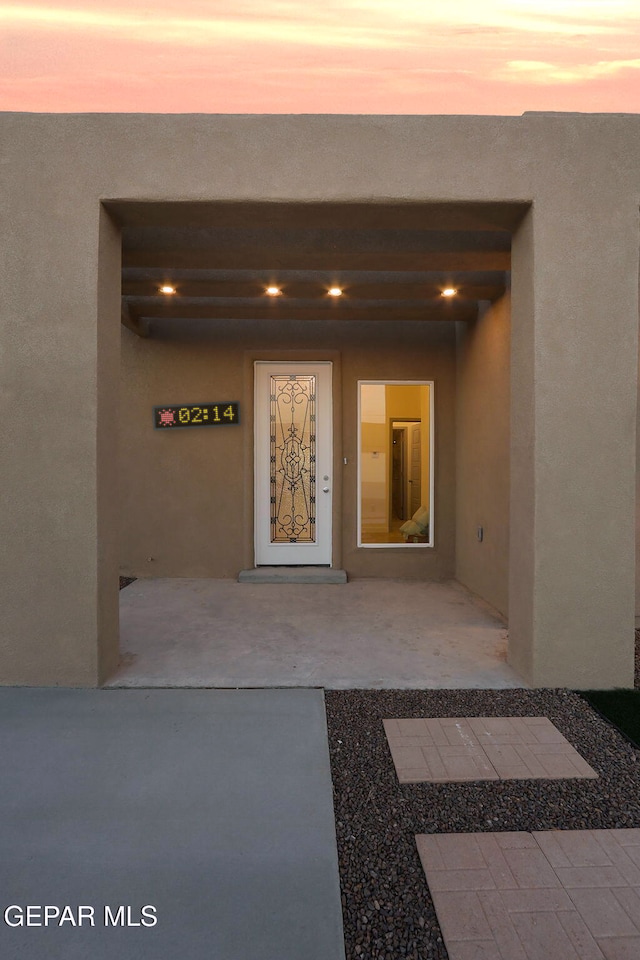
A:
2h14
